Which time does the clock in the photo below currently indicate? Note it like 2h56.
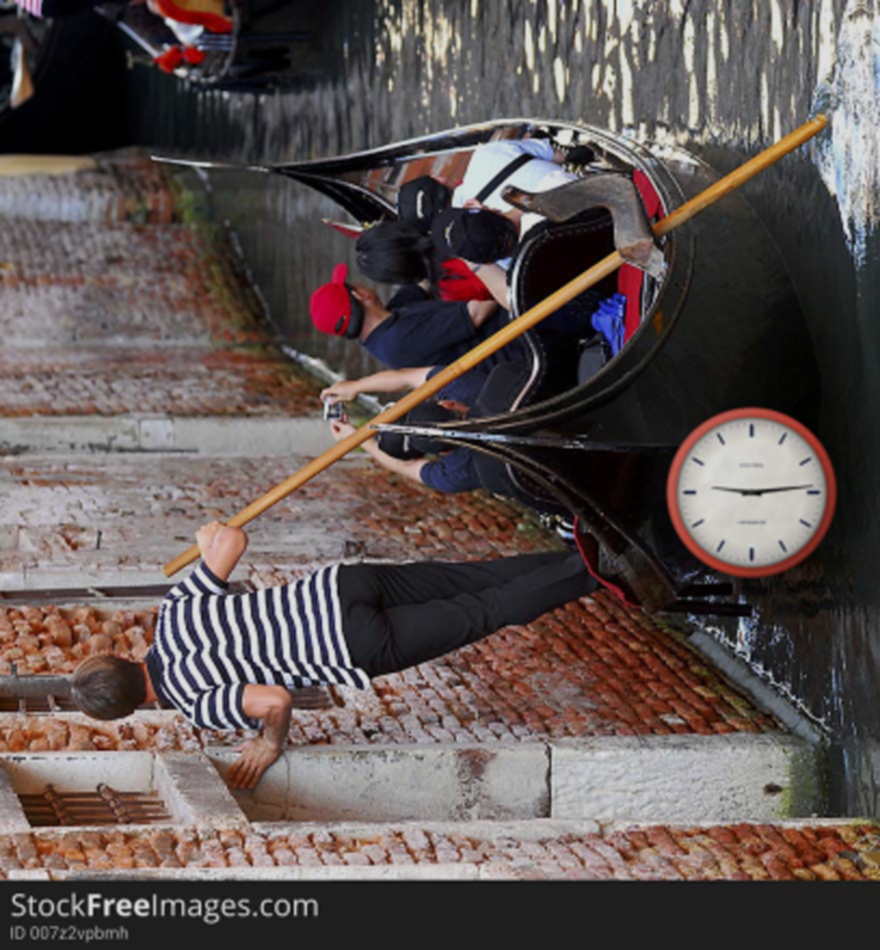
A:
9h14
